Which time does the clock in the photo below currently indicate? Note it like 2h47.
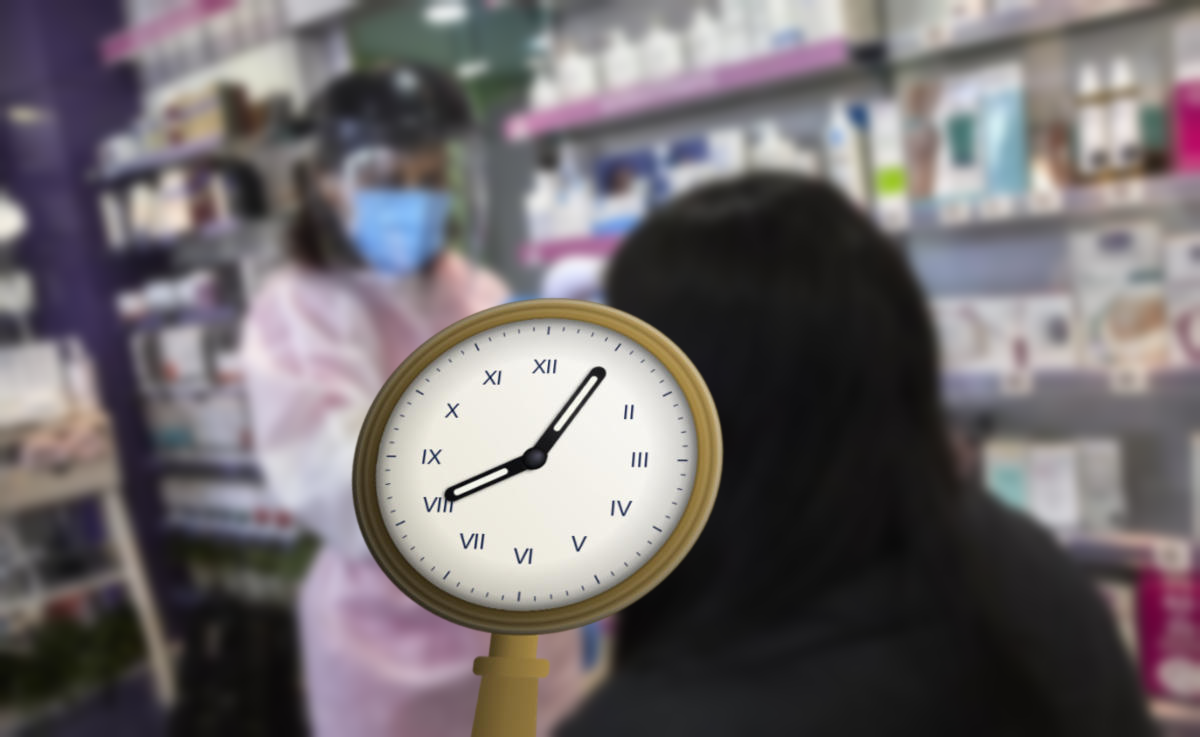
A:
8h05
